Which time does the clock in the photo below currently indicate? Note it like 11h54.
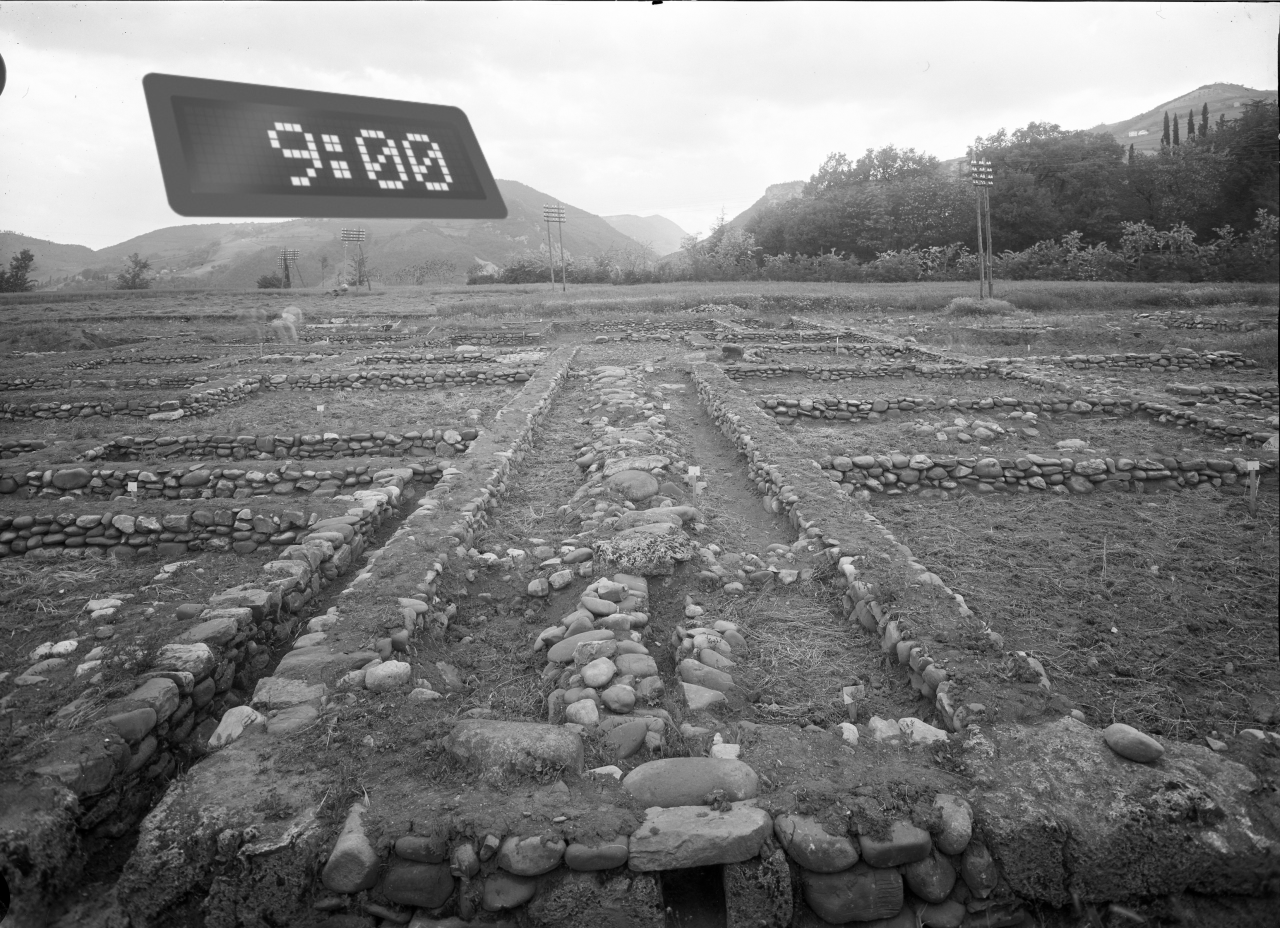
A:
9h00
